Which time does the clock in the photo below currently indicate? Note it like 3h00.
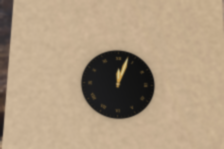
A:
12h03
